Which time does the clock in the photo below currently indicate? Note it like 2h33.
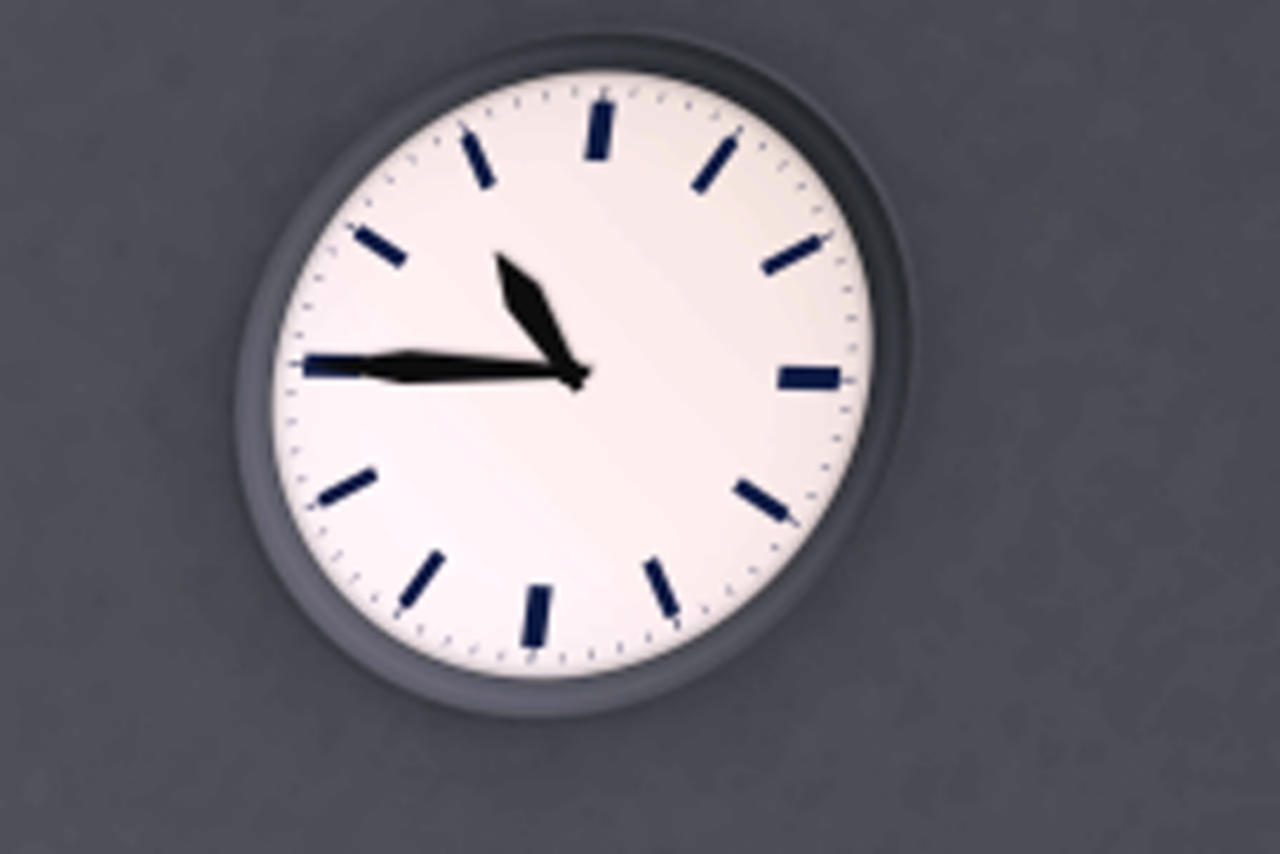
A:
10h45
